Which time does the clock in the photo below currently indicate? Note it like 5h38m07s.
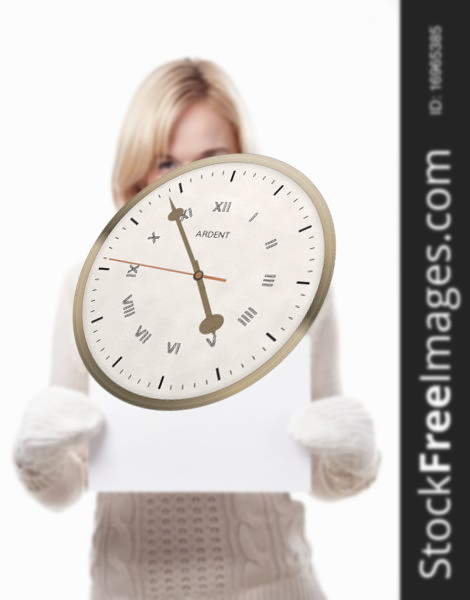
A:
4h53m46s
